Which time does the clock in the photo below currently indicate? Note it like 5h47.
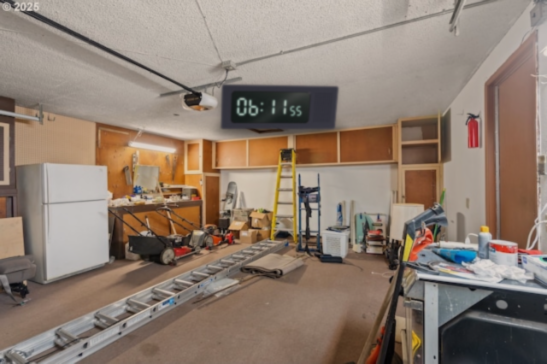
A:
6h11
